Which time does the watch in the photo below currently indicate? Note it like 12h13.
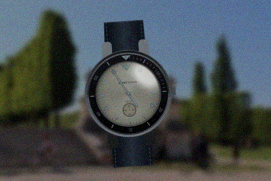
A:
4h55
